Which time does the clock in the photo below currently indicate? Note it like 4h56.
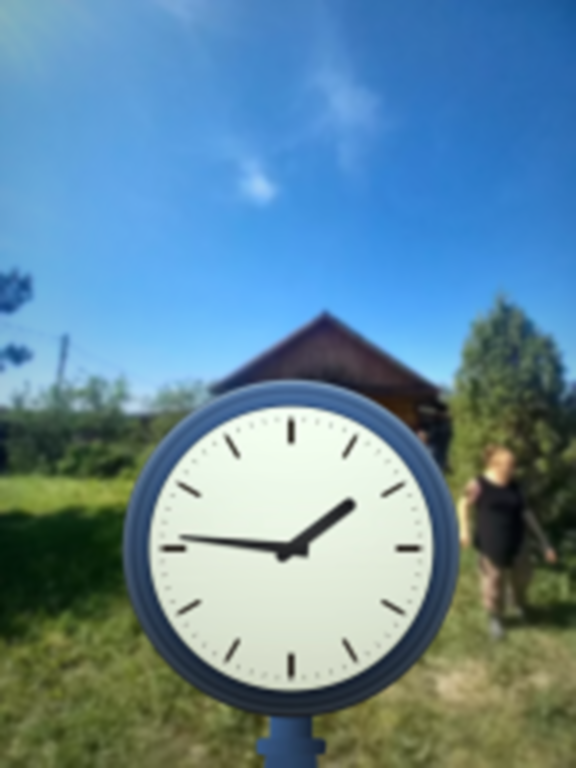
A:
1h46
